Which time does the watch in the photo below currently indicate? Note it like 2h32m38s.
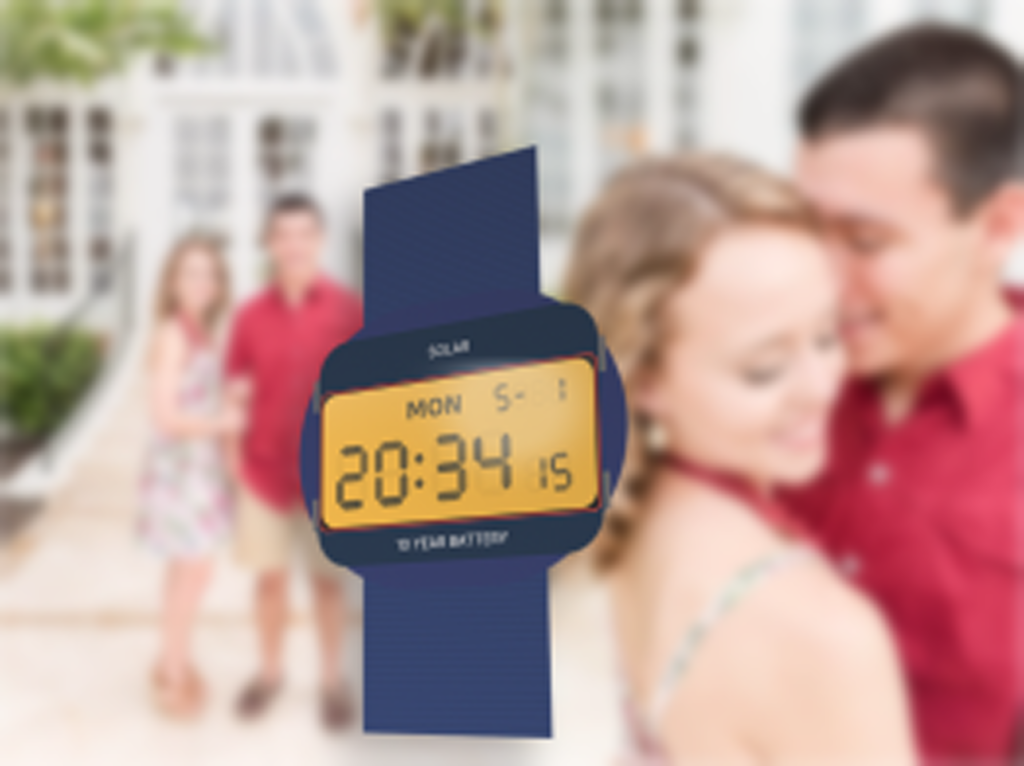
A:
20h34m15s
